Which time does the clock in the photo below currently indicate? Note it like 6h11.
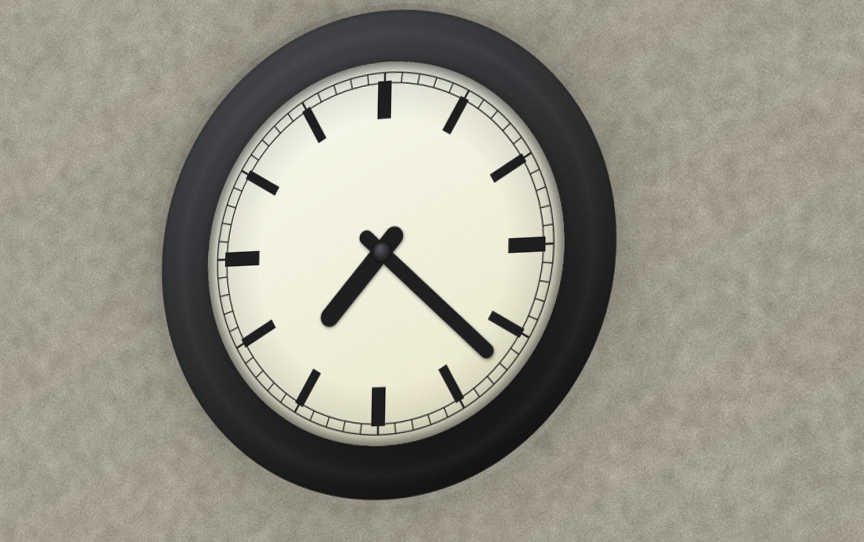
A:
7h22
